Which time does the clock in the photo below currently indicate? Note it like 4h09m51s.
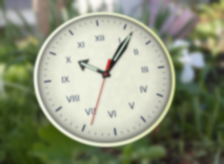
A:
10h06m34s
